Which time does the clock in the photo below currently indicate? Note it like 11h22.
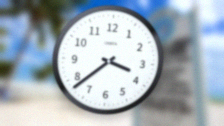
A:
3h38
